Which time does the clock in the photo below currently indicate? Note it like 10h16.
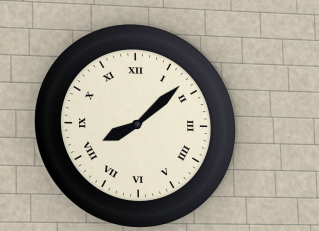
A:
8h08
